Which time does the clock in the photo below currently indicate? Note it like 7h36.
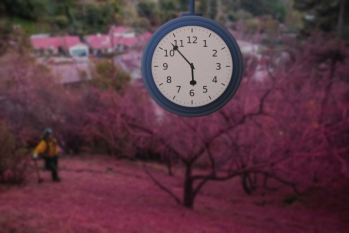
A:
5h53
